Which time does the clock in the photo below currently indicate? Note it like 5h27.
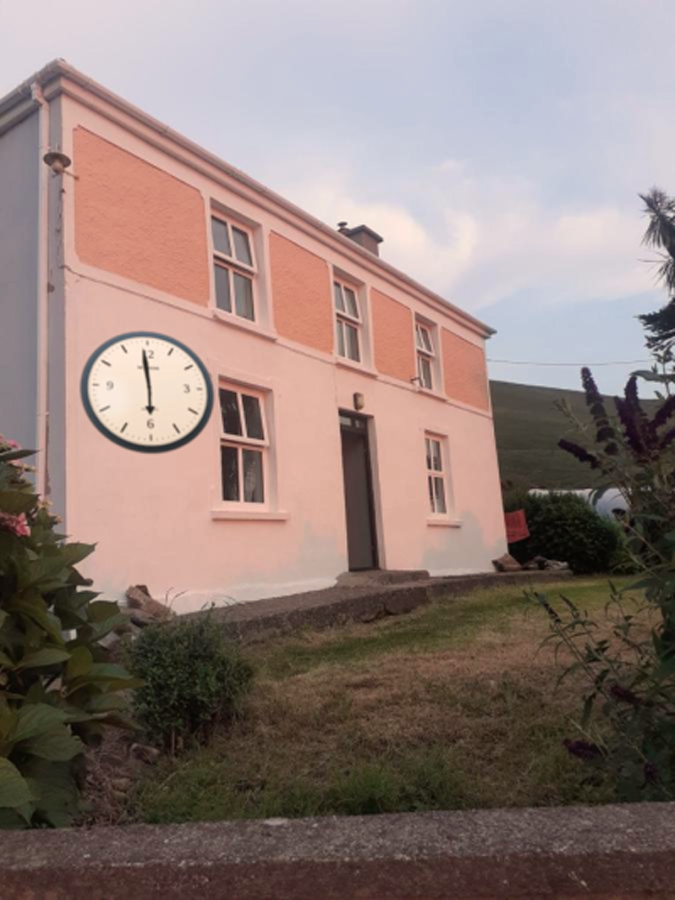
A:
5h59
